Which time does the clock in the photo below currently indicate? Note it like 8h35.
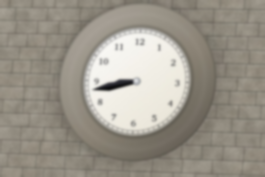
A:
8h43
